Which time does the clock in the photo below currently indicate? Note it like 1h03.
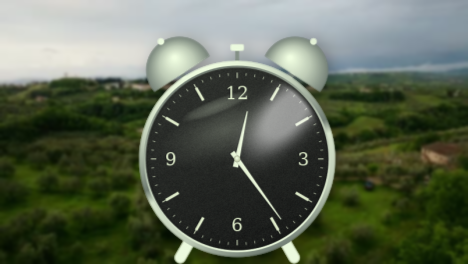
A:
12h24
